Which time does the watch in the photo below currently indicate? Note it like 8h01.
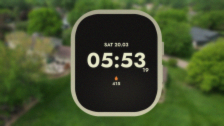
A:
5h53
